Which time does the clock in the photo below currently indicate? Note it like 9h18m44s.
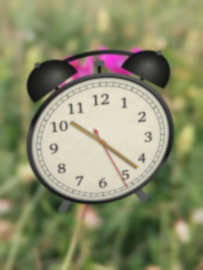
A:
10h22m26s
